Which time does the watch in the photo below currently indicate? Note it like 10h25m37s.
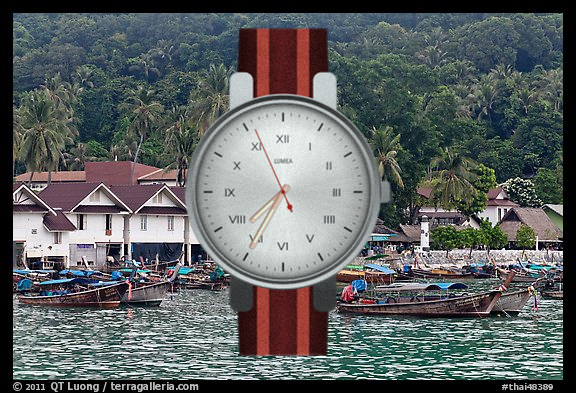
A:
7h34m56s
